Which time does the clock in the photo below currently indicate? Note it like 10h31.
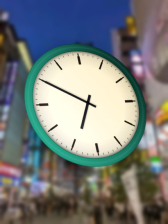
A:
6h50
